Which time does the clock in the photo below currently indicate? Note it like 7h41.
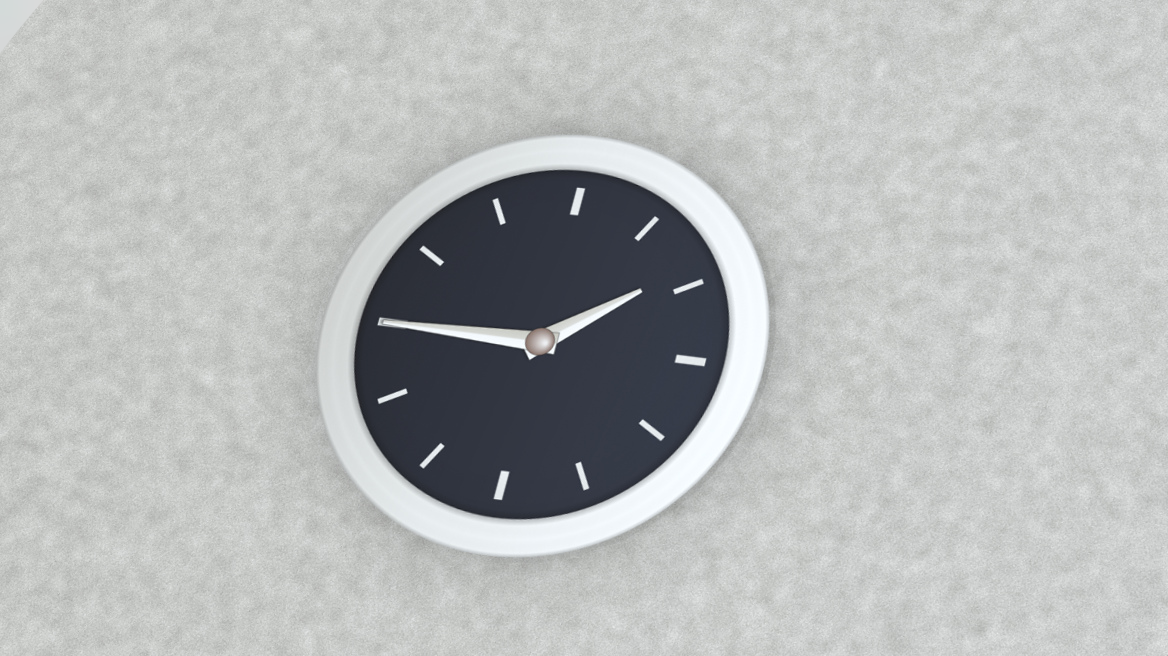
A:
1h45
